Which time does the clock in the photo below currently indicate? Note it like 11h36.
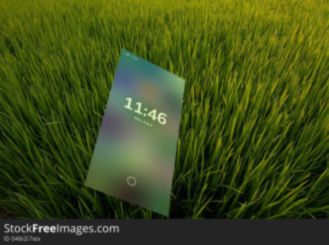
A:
11h46
